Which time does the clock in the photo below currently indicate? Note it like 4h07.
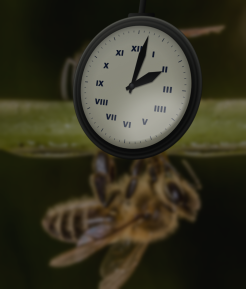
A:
2h02
